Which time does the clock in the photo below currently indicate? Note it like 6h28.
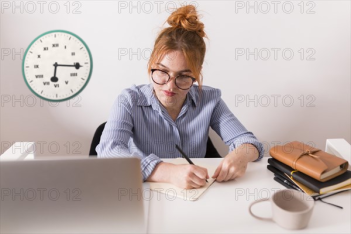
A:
6h16
